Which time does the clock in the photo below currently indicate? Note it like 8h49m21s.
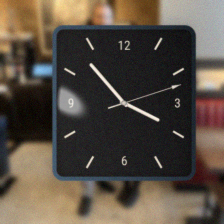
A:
3h53m12s
